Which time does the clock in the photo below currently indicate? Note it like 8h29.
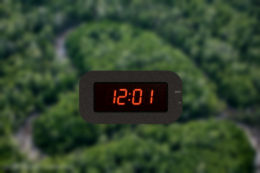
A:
12h01
